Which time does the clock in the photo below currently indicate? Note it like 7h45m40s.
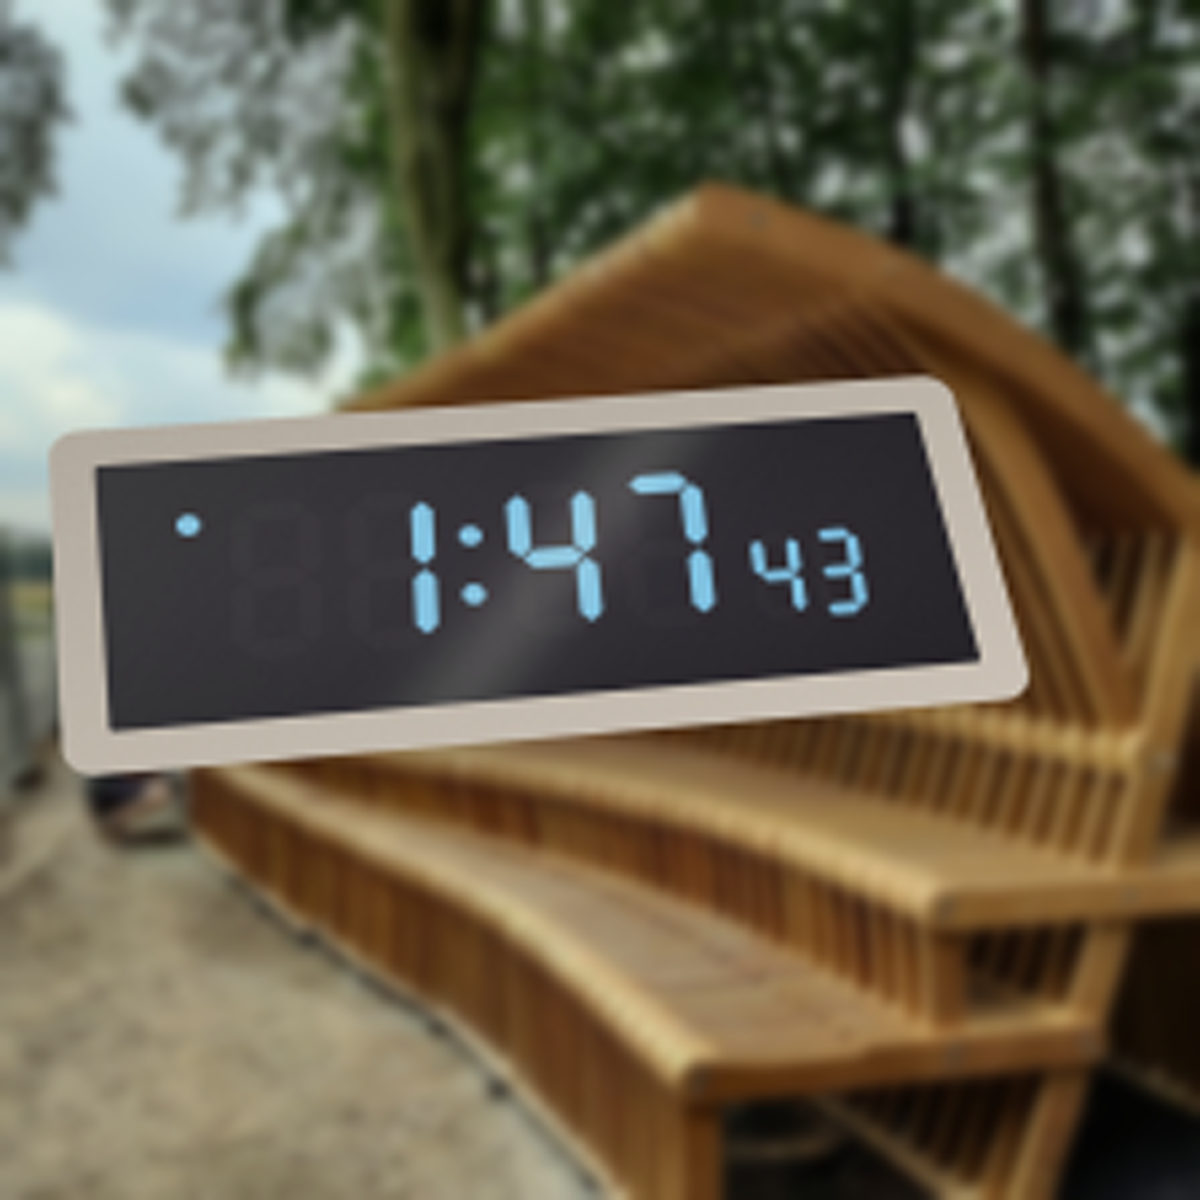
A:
1h47m43s
